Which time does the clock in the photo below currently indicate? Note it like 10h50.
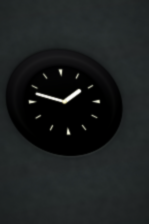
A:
1h48
